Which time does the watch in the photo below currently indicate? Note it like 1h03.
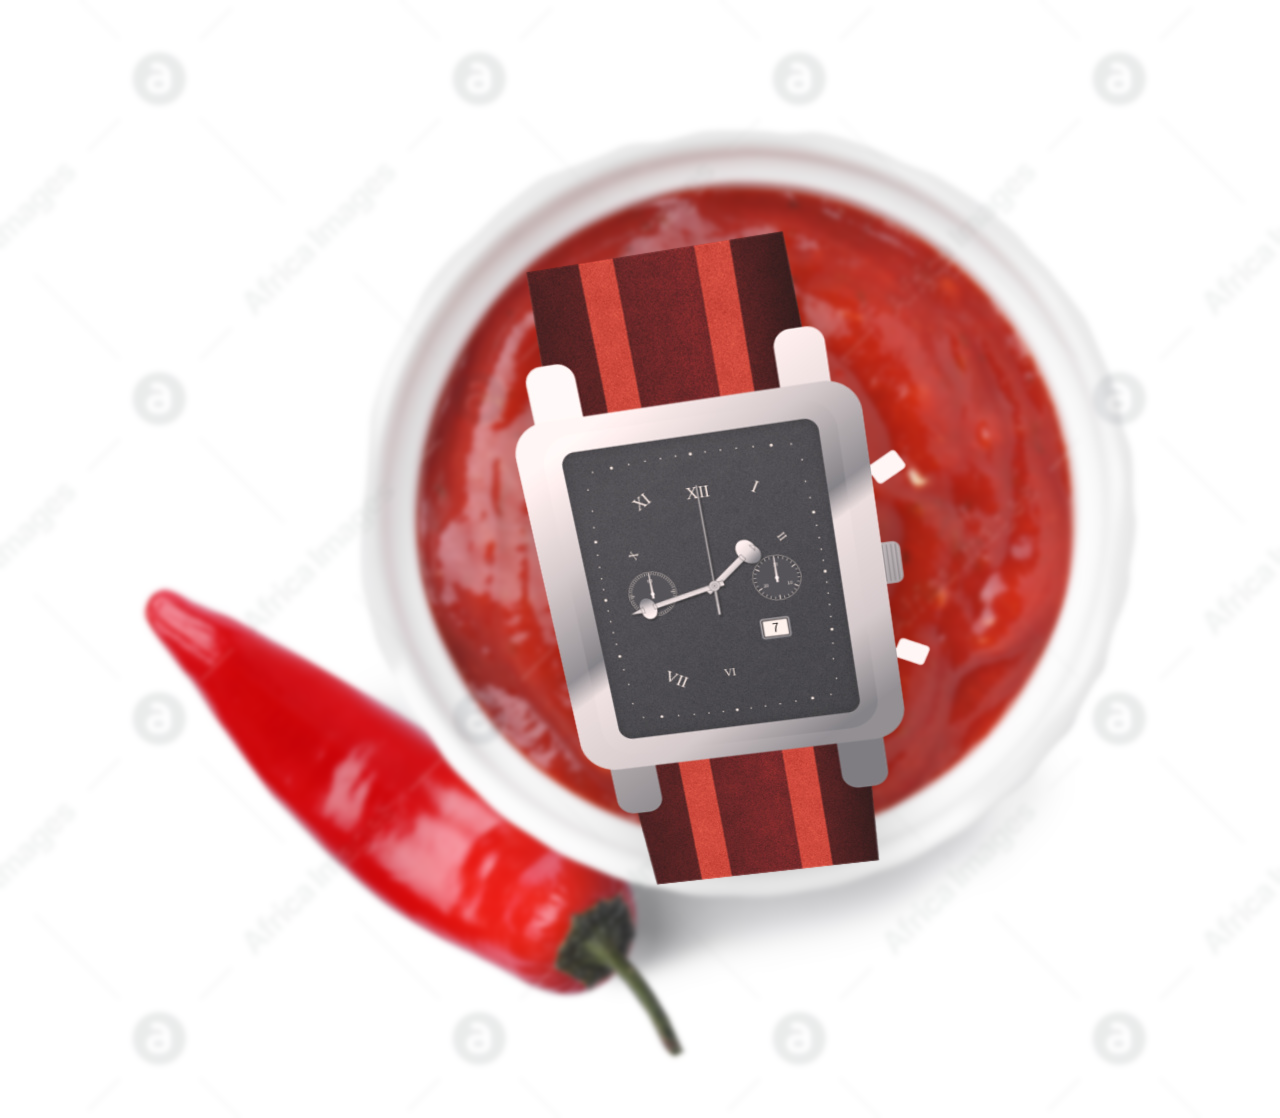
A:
1h43
